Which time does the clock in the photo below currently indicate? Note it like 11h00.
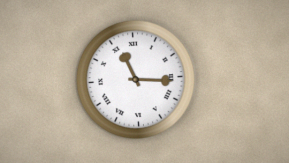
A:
11h16
